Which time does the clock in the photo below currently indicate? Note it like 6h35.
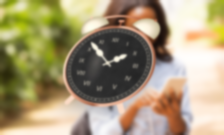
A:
1h52
